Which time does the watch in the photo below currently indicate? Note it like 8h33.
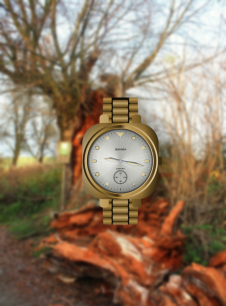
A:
9h17
